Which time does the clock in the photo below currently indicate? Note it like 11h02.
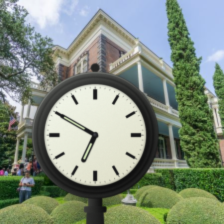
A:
6h50
